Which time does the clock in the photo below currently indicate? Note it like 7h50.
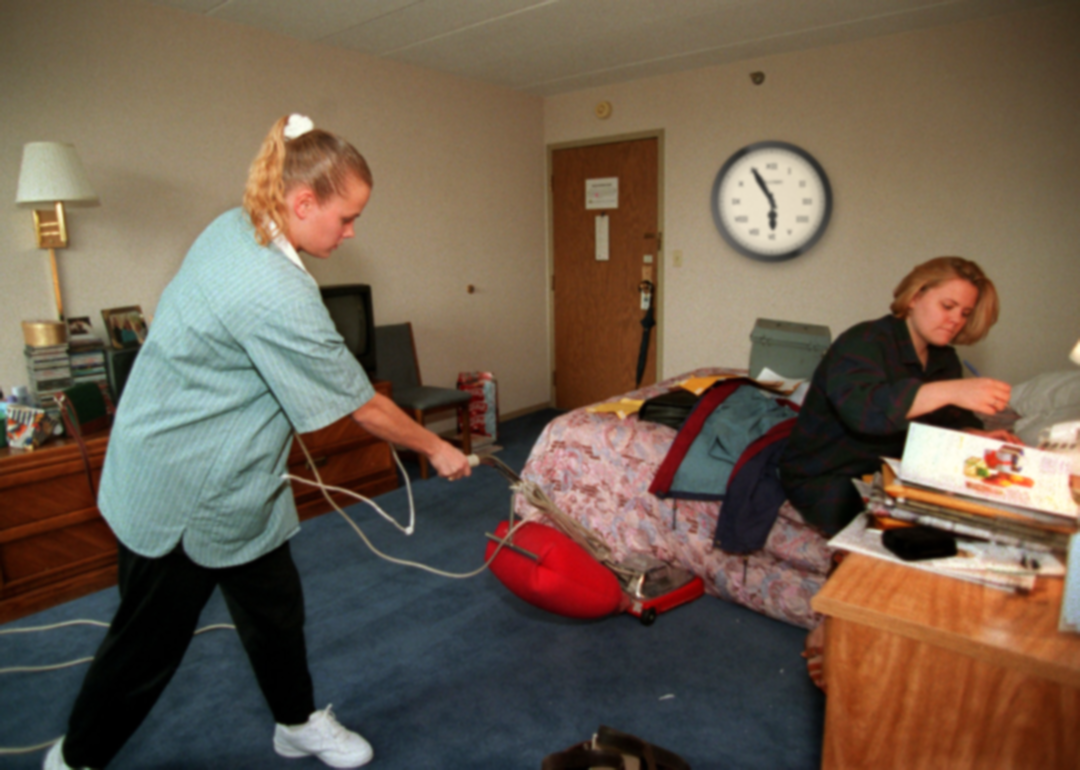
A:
5h55
